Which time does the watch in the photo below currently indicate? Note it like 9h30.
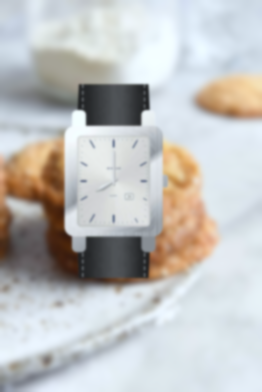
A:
8h00
